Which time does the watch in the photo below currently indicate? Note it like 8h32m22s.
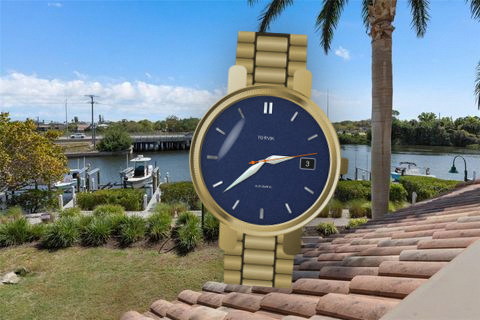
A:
2h38m13s
